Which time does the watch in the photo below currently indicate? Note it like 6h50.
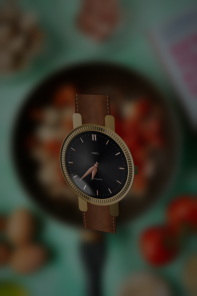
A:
6h38
